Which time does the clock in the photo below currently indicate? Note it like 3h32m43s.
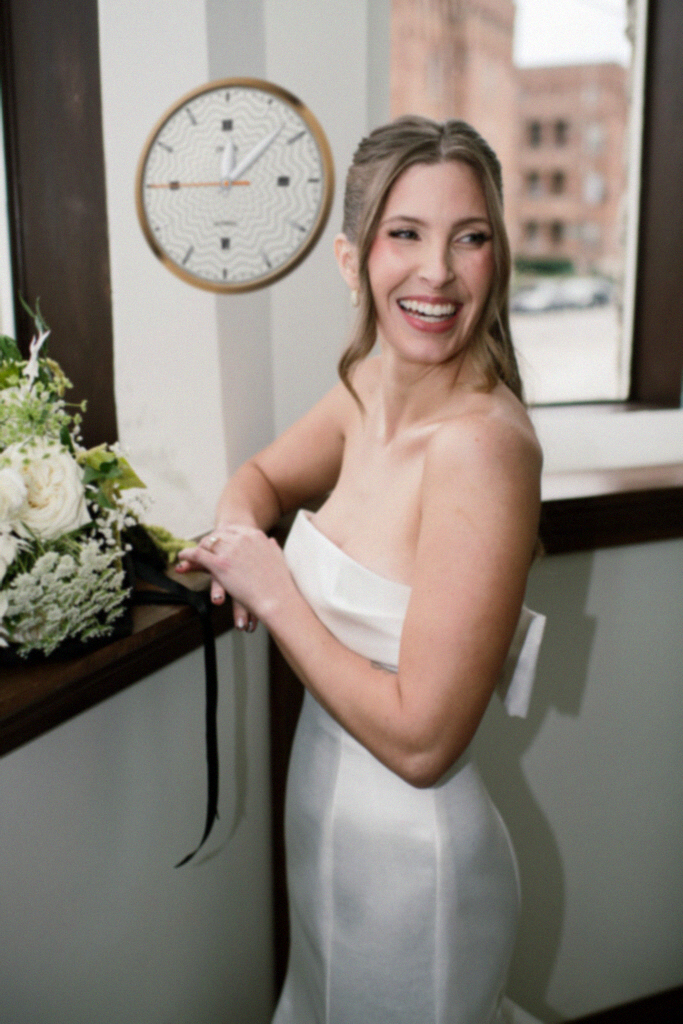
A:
12h07m45s
